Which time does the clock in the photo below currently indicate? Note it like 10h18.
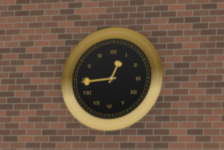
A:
12h44
